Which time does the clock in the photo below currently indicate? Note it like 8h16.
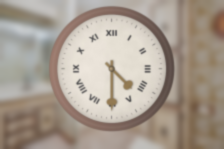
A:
4h30
